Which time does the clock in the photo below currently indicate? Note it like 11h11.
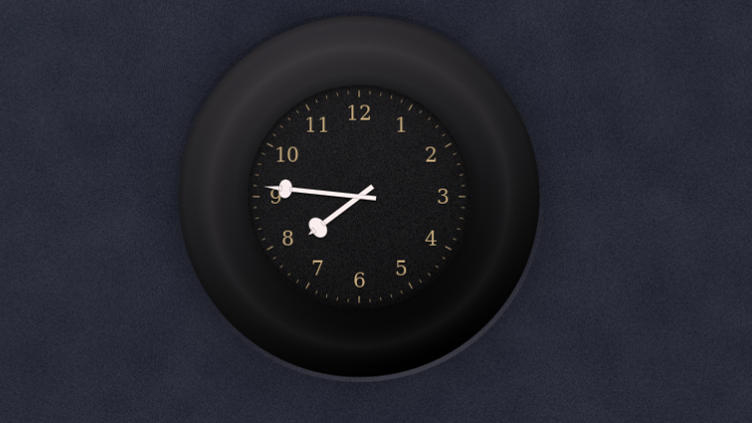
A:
7h46
